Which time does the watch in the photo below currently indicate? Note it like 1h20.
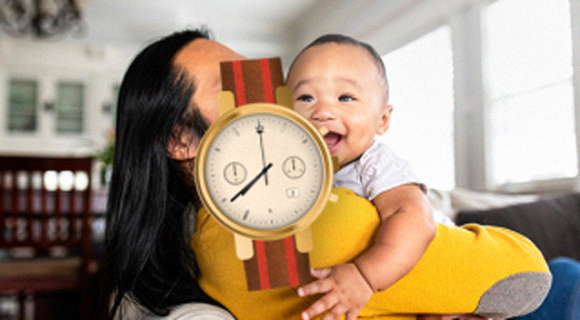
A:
7h39
